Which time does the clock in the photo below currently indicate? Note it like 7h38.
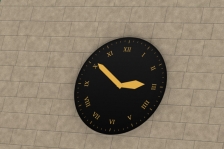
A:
2h51
